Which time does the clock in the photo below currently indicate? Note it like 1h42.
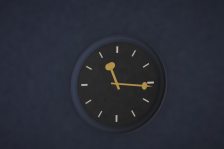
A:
11h16
